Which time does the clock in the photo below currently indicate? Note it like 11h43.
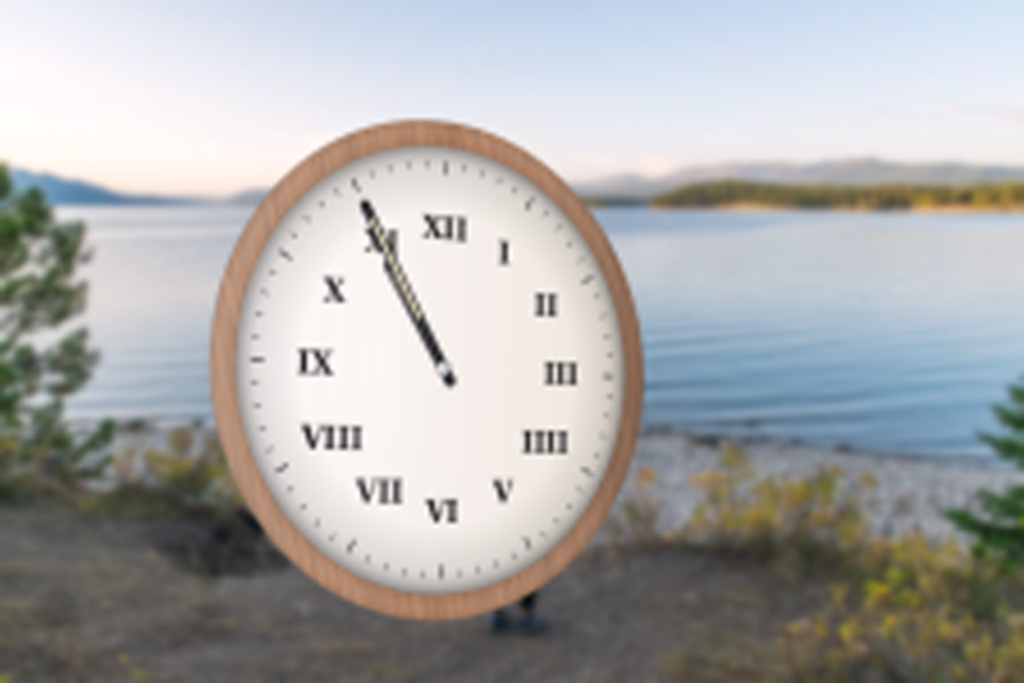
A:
10h55
